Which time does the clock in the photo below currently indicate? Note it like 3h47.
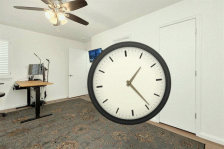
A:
1h24
